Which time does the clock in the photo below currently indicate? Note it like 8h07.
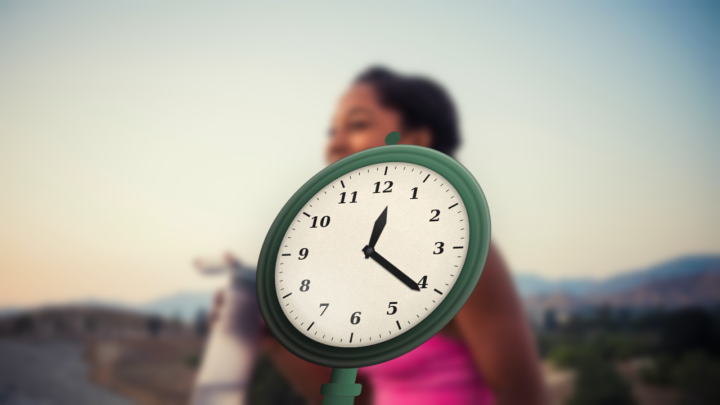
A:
12h21
